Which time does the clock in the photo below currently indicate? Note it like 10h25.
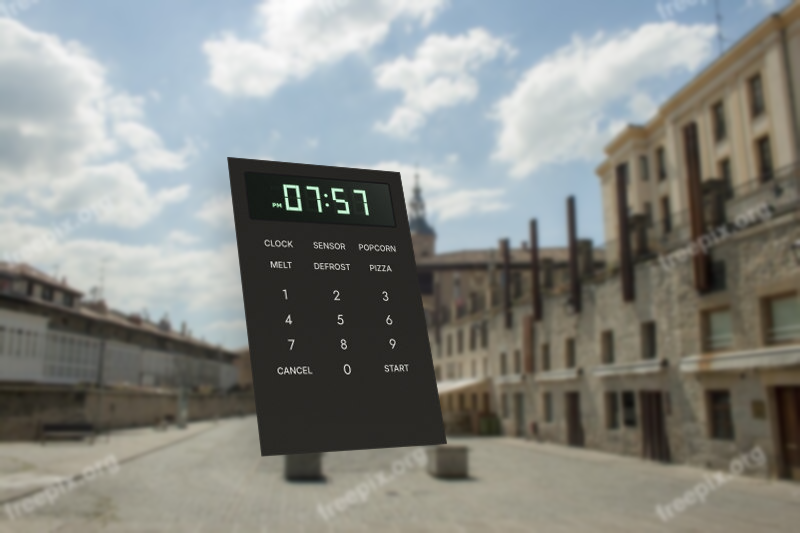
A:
7h57
